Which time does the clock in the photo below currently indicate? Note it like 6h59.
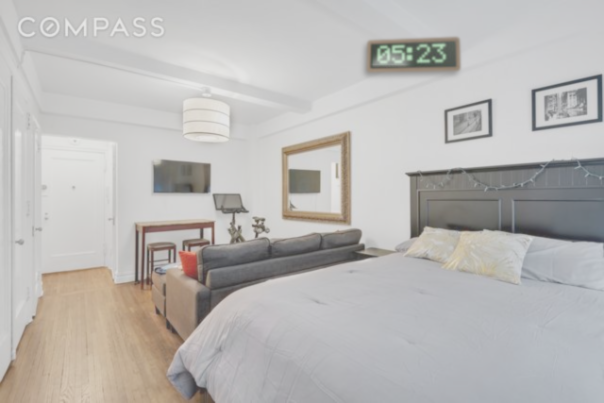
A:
5h23
